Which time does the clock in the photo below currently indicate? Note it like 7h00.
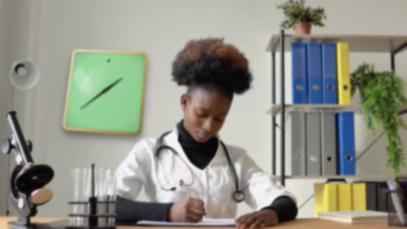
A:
1h38
